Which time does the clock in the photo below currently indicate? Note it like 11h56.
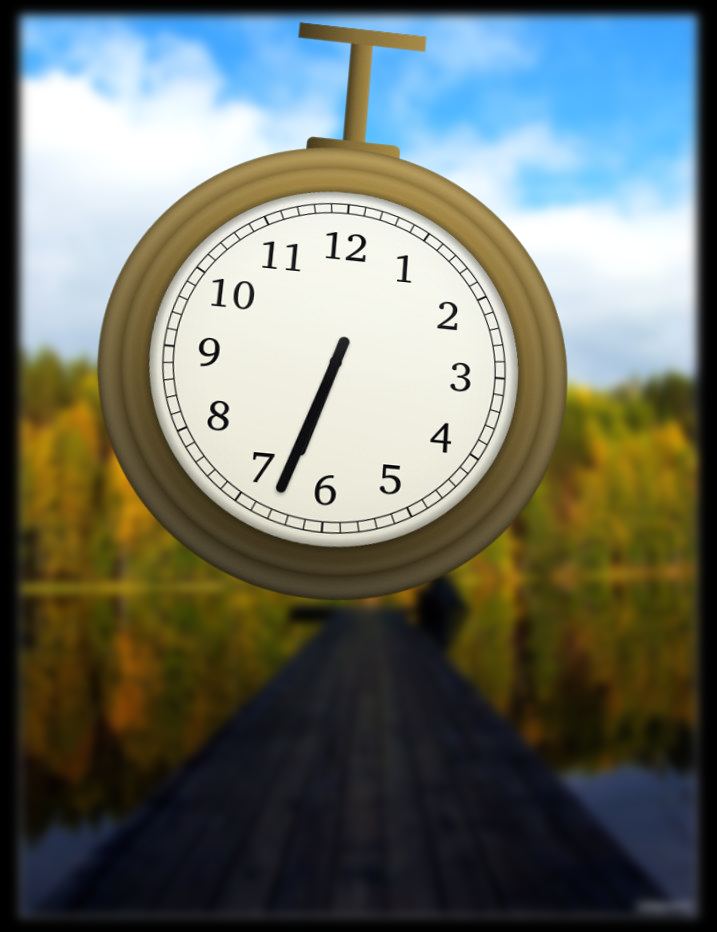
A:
6h33
